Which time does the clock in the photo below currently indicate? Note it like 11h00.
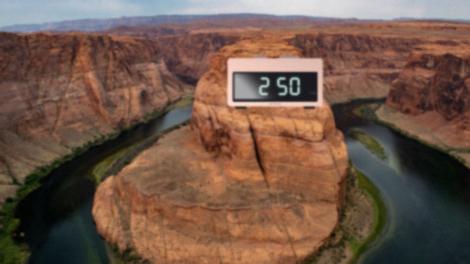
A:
2h50
